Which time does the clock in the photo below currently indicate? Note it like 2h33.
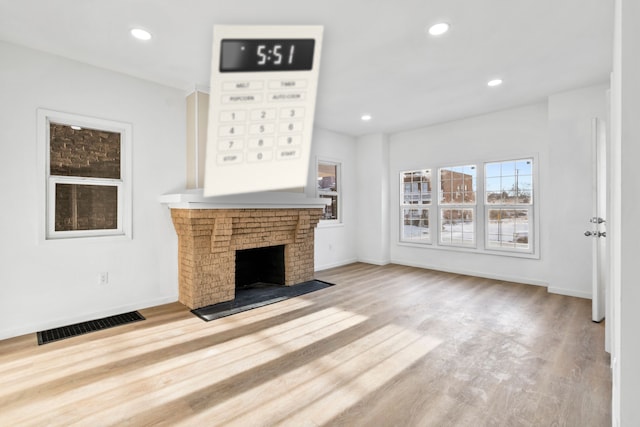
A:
5h51
